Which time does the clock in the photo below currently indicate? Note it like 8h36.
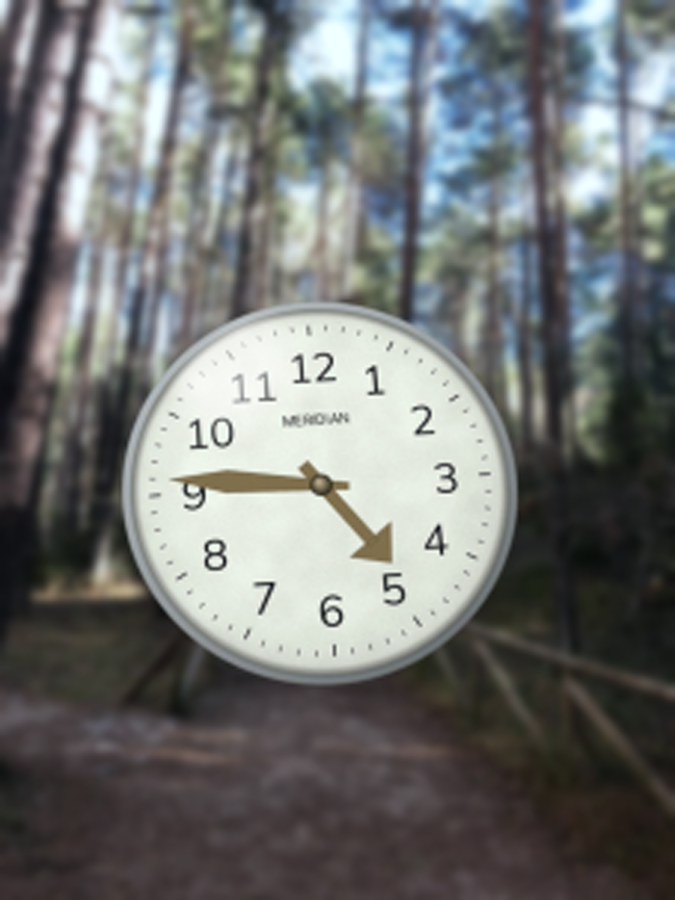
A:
4h46
